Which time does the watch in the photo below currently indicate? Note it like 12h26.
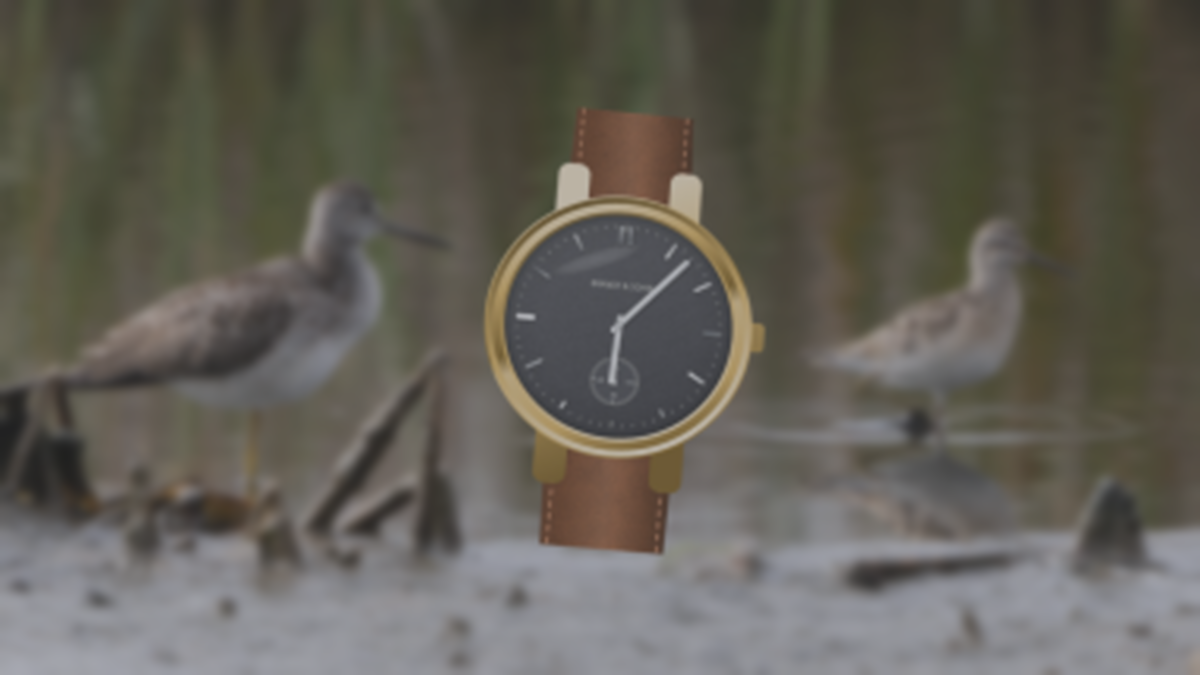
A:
6h07
